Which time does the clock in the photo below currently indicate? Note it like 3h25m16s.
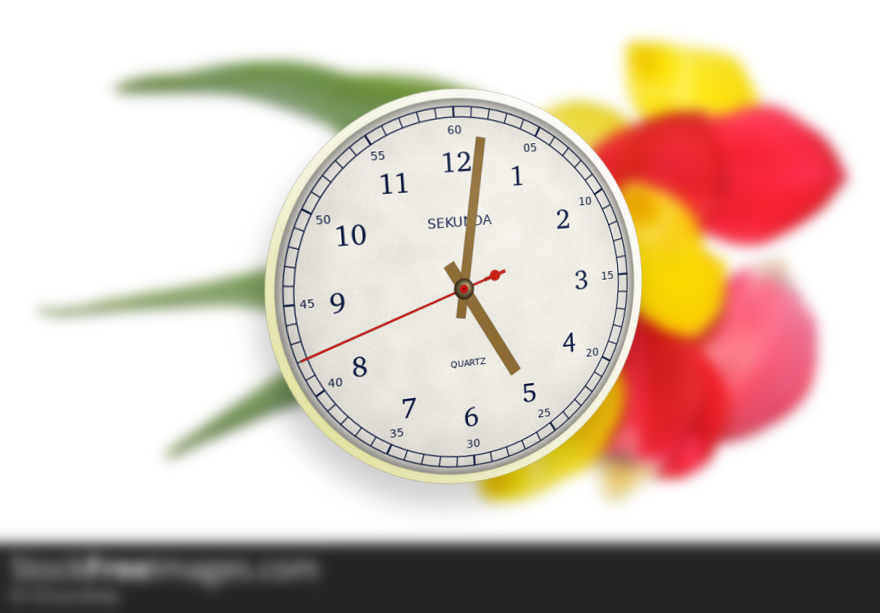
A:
5h01m42s
